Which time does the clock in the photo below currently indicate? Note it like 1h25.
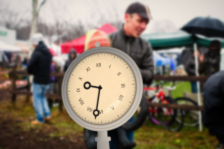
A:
9h32
